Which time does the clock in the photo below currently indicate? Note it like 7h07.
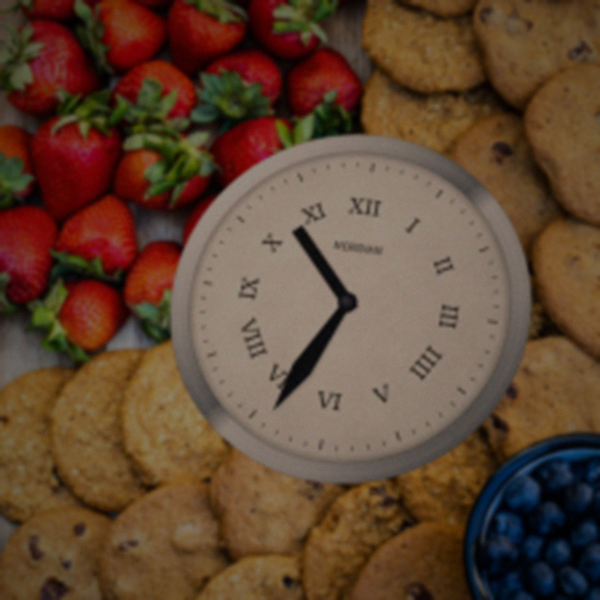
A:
10h34
